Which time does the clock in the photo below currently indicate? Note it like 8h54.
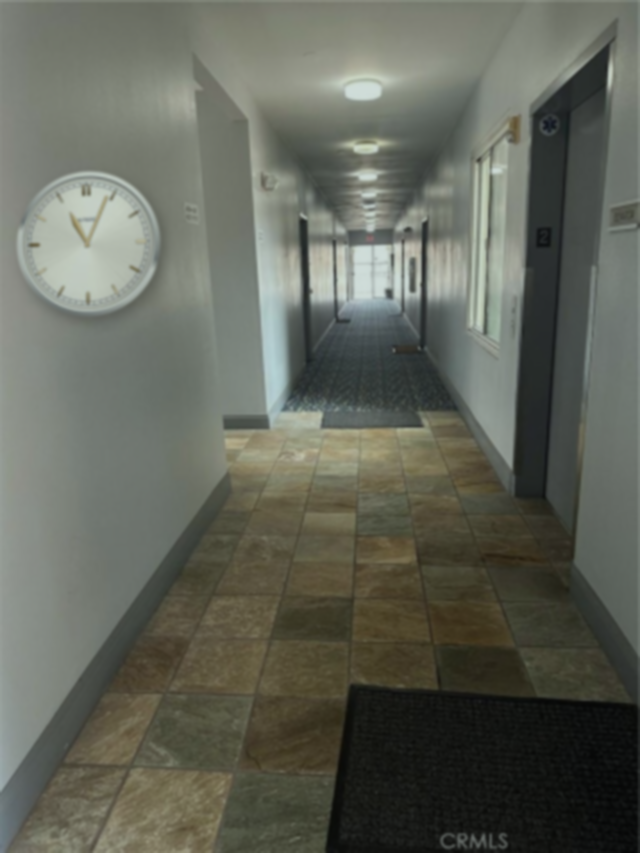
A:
11h04
